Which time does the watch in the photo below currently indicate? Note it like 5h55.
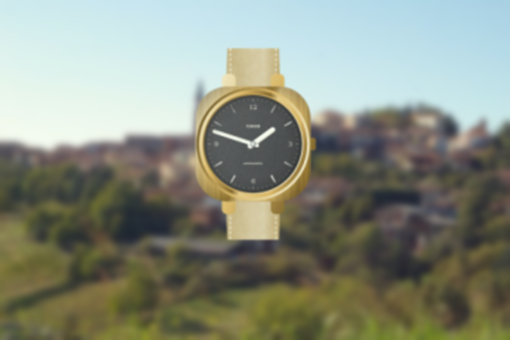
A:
1h48
